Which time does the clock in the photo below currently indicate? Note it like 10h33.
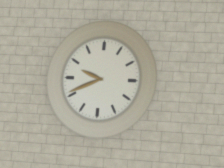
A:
9h41
